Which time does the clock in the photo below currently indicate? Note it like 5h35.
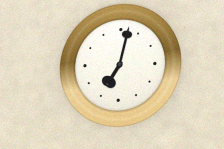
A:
7h02
